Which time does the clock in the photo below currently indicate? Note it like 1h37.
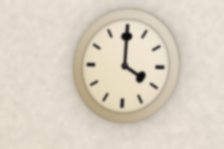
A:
4h00
